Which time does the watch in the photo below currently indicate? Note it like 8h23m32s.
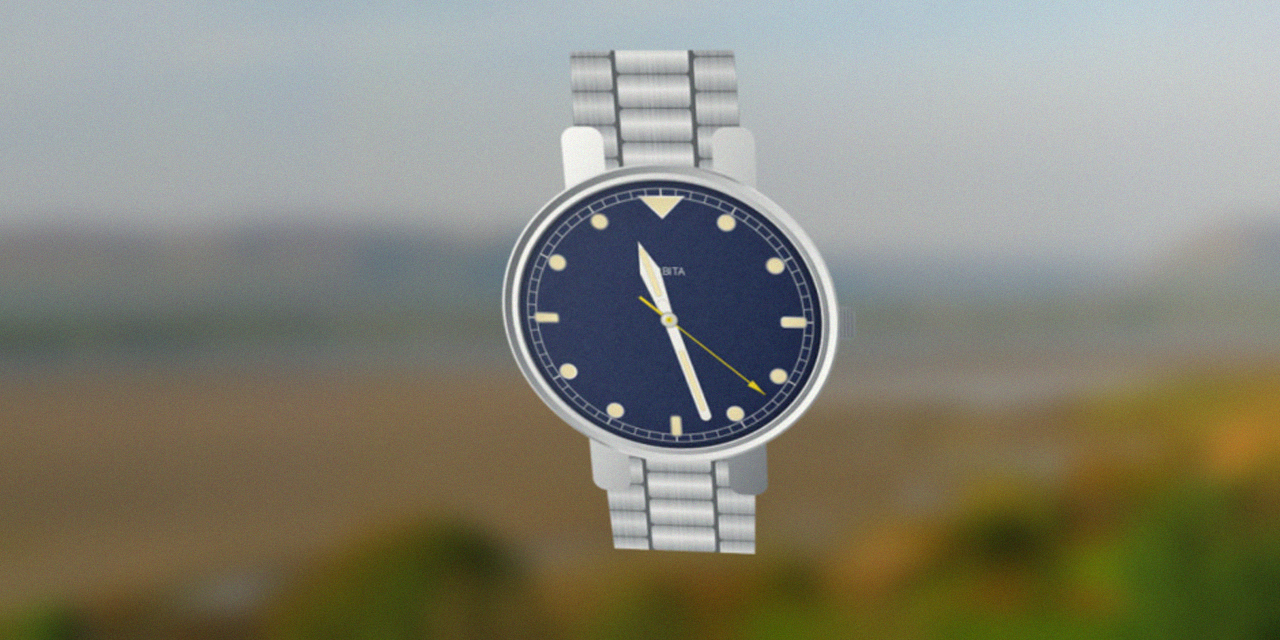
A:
11h27m22s
